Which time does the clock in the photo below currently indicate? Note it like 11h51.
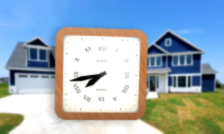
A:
7h43
